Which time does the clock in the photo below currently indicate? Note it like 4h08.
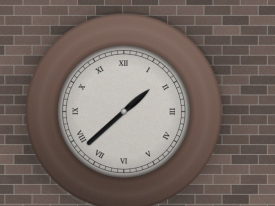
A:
1h38
